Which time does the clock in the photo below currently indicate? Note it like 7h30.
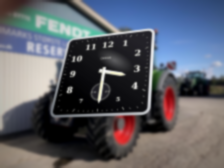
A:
3h30
